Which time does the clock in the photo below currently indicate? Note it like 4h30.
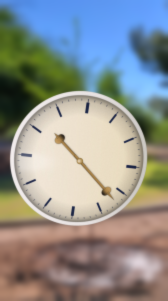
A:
10h22
